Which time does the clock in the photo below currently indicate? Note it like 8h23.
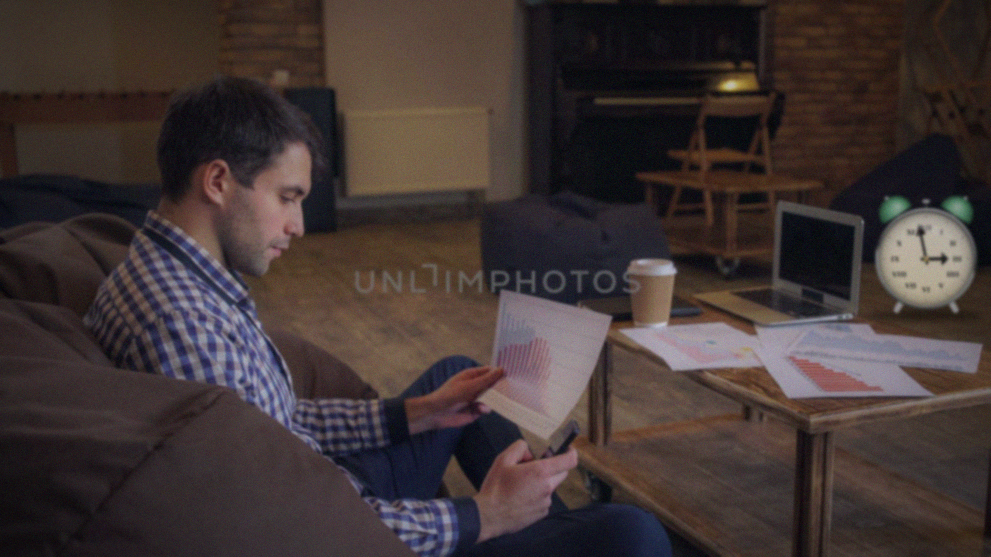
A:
2h58
